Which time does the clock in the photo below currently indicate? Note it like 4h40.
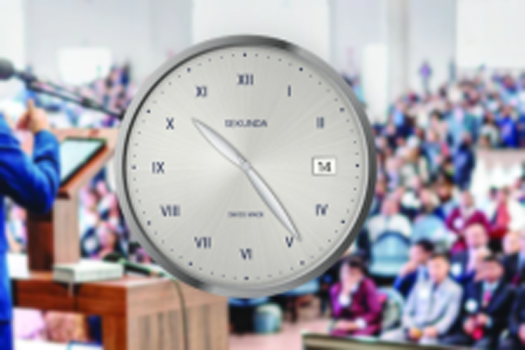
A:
10h24
